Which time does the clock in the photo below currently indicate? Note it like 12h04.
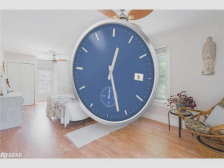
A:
12h27
